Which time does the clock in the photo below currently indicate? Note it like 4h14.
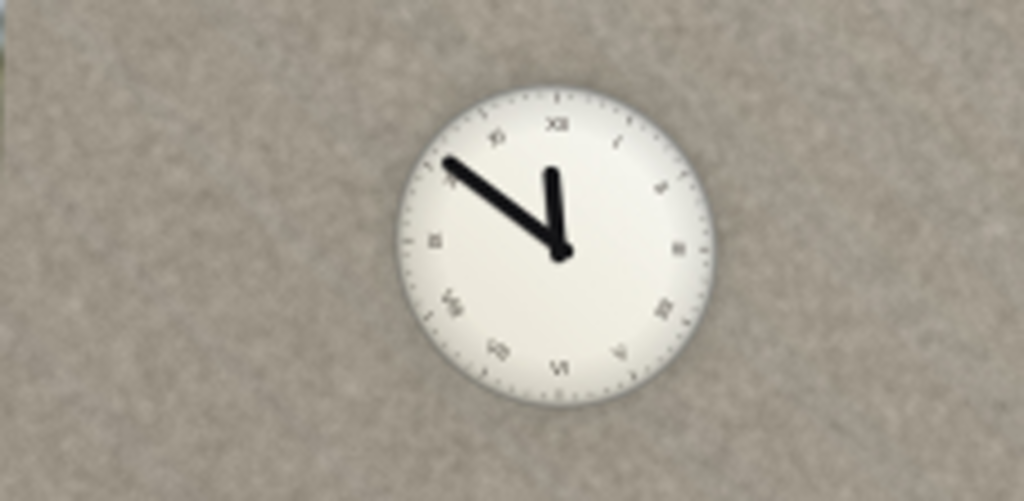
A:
11h51
